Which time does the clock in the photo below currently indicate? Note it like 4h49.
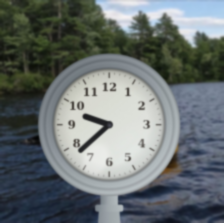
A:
9h38
